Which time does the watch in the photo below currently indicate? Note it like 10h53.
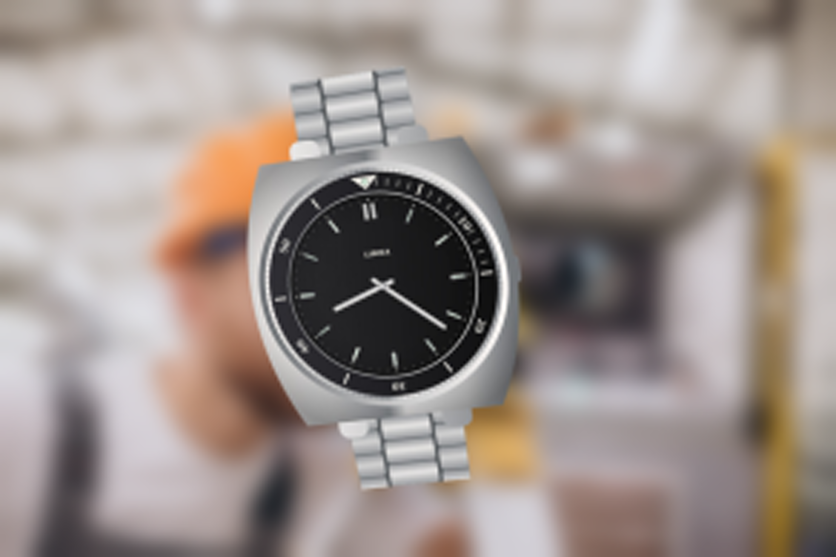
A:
8h22
